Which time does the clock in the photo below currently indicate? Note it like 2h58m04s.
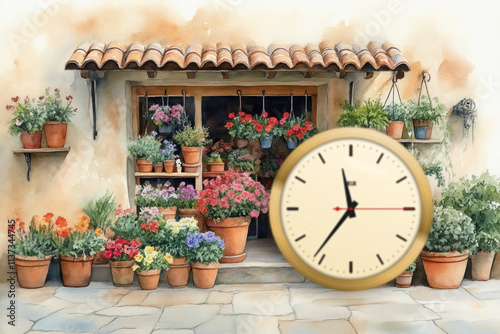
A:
11h36m15s
